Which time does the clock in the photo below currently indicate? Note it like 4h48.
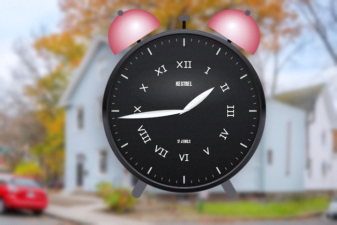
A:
1h44
